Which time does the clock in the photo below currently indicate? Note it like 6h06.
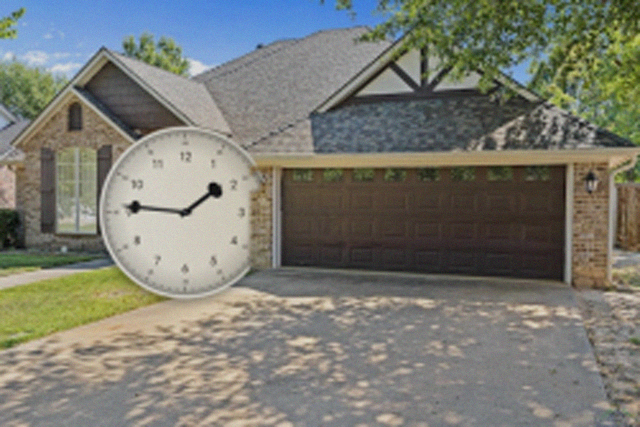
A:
1h46
